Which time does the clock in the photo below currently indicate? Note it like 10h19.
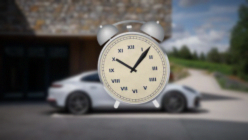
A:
10h07
